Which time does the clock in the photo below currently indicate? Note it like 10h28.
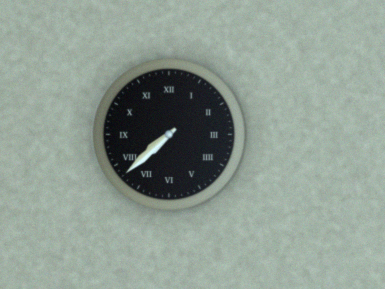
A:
7h38
